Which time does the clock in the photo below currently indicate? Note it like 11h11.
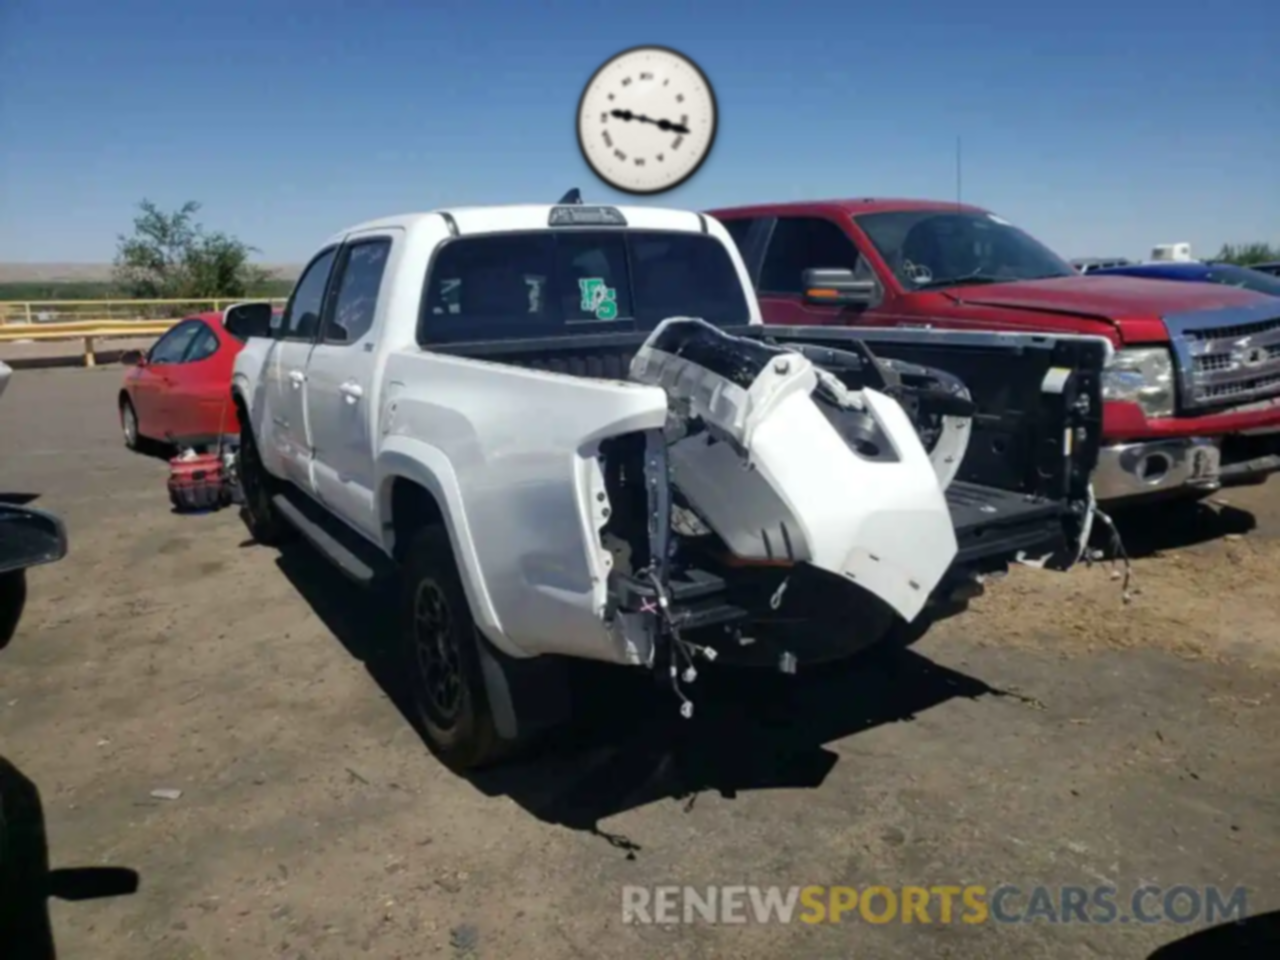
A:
9h17
